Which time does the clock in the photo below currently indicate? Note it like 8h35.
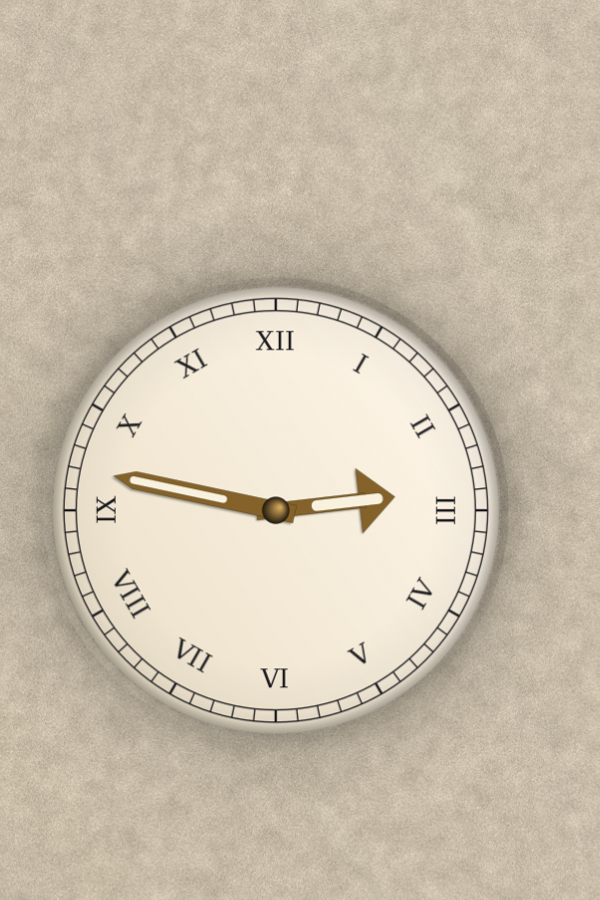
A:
2h47
